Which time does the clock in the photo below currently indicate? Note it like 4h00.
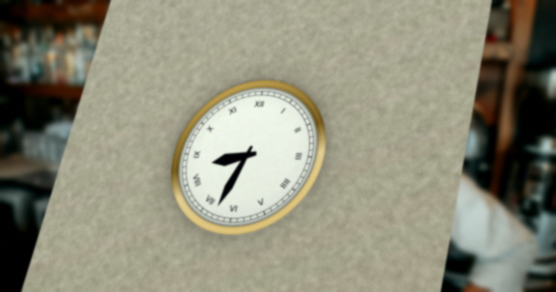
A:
8h33
